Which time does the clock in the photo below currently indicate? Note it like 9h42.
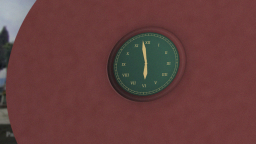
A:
5h58
